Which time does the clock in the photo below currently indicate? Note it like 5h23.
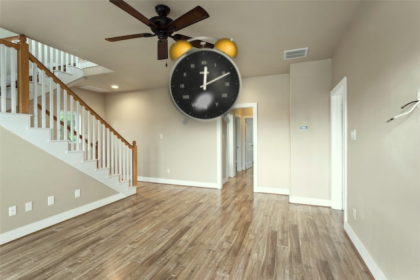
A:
12h11
